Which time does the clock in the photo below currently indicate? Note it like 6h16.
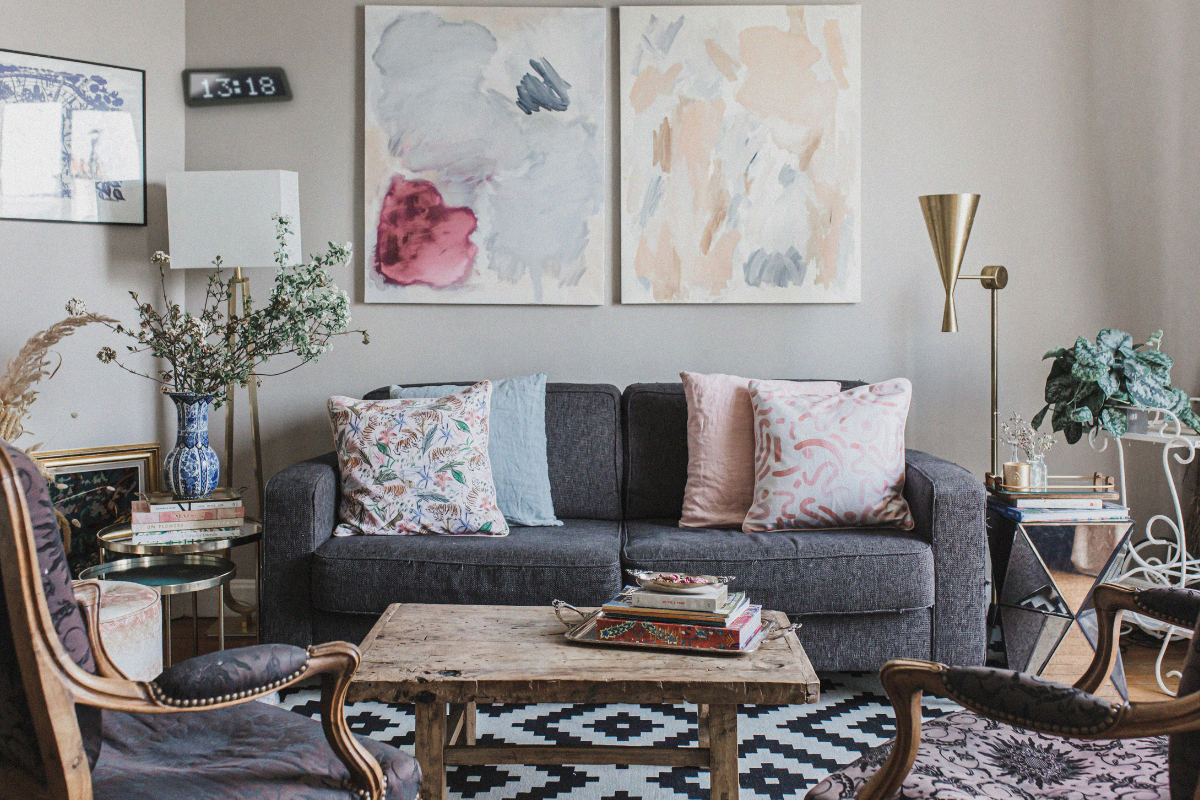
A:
13h18
